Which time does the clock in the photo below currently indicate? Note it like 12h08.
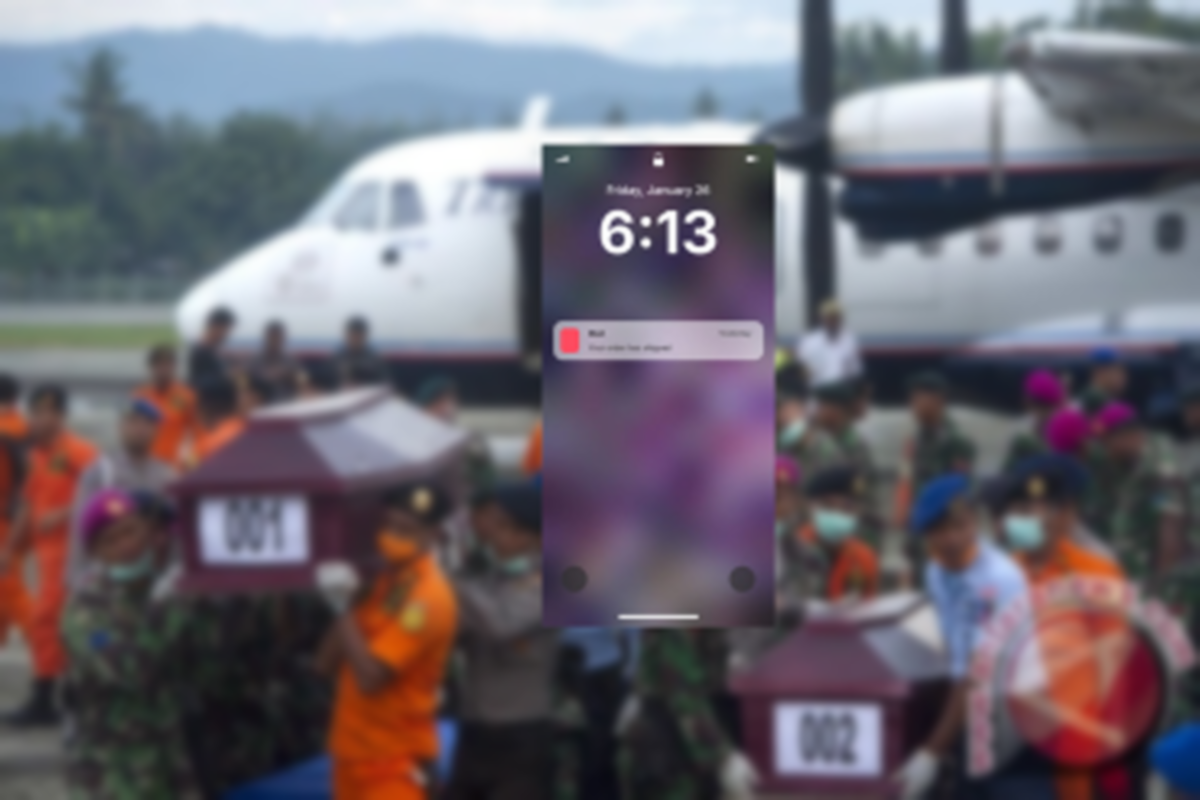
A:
6h13
